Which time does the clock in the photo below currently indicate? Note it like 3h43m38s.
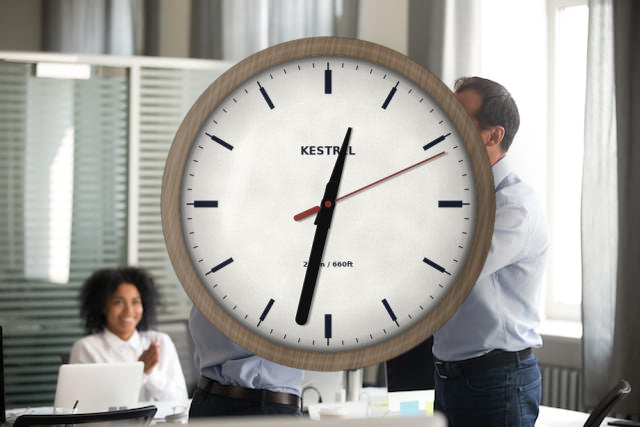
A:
12h32m11s
